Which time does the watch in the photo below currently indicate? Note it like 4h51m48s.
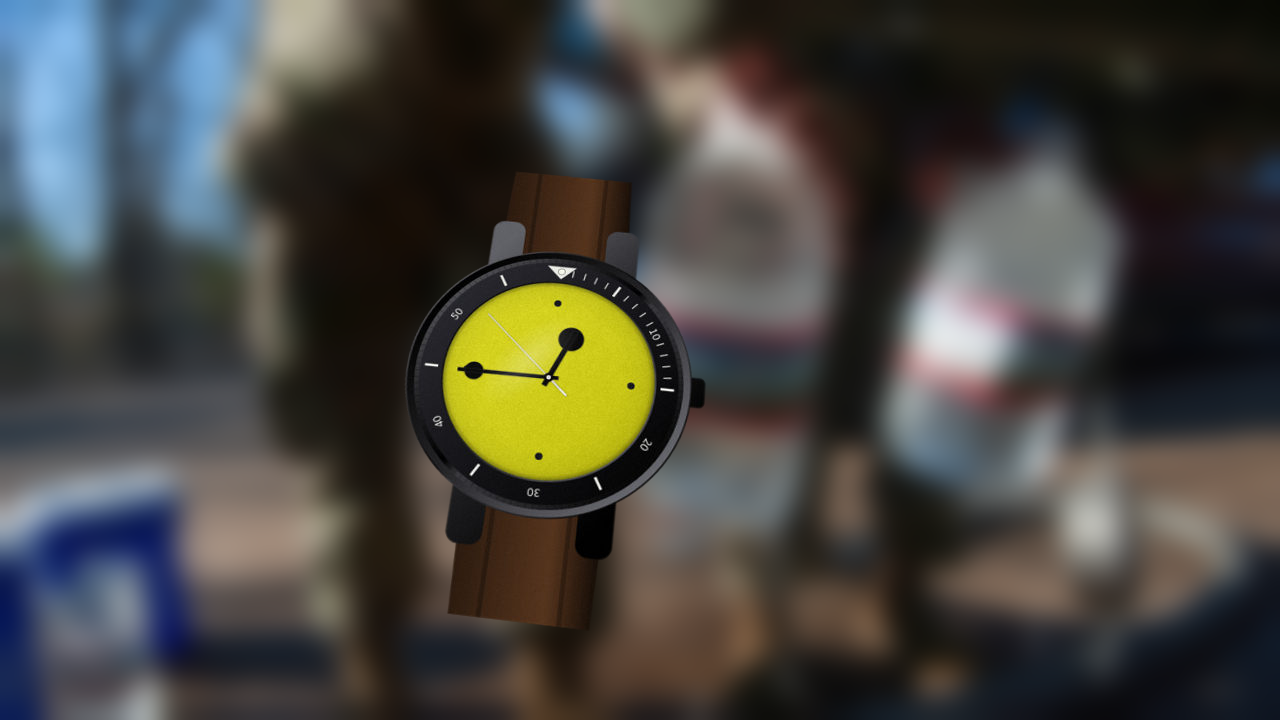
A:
12h44m52s
